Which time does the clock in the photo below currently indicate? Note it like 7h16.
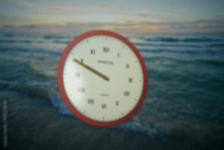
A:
9h49
